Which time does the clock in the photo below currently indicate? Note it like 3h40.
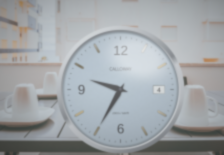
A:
9h35
